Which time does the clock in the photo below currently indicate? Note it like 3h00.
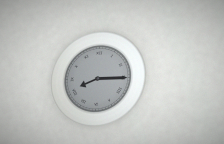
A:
8h15
